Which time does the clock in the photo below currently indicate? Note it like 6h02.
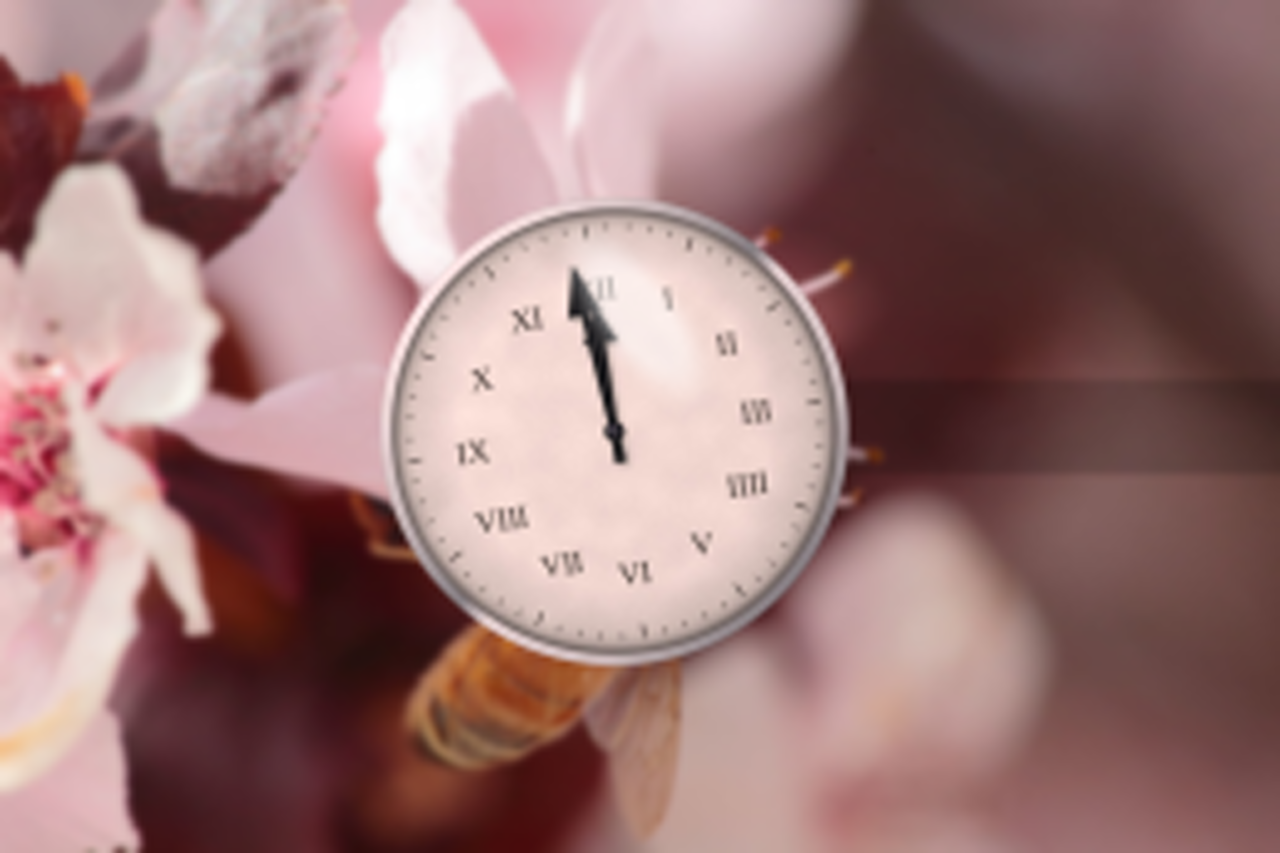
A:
11h59
